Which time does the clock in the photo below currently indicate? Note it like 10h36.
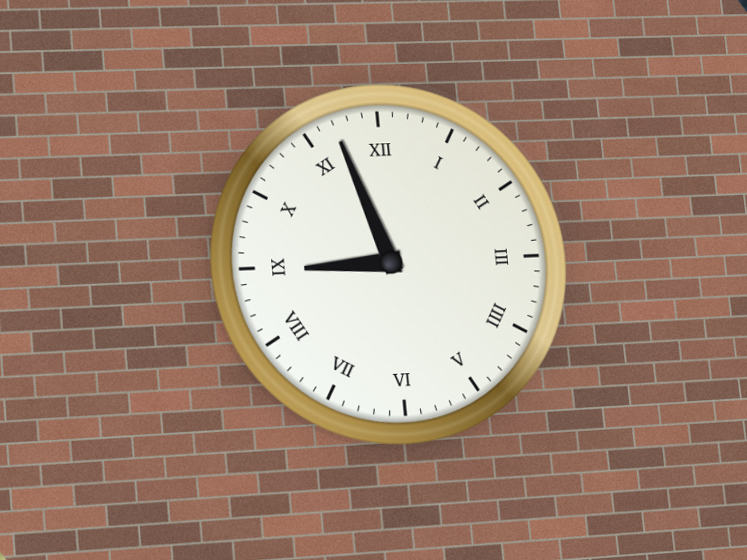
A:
8h57
